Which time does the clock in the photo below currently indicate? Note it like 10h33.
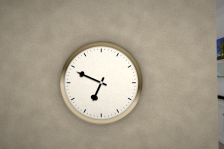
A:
6h49
